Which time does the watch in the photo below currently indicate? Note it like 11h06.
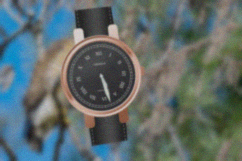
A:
5h28
